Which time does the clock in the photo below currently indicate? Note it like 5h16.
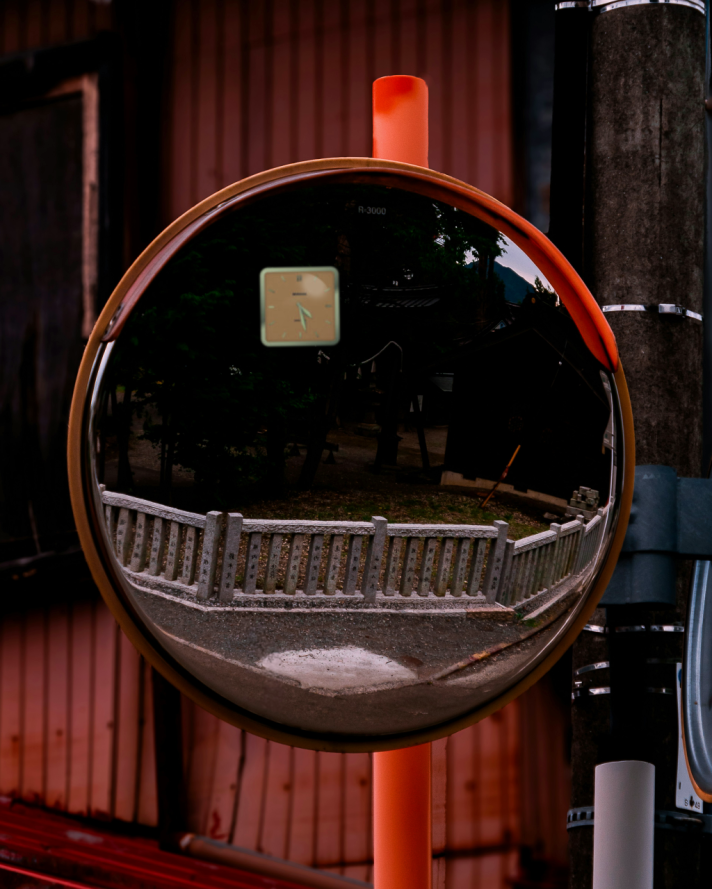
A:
4h28
